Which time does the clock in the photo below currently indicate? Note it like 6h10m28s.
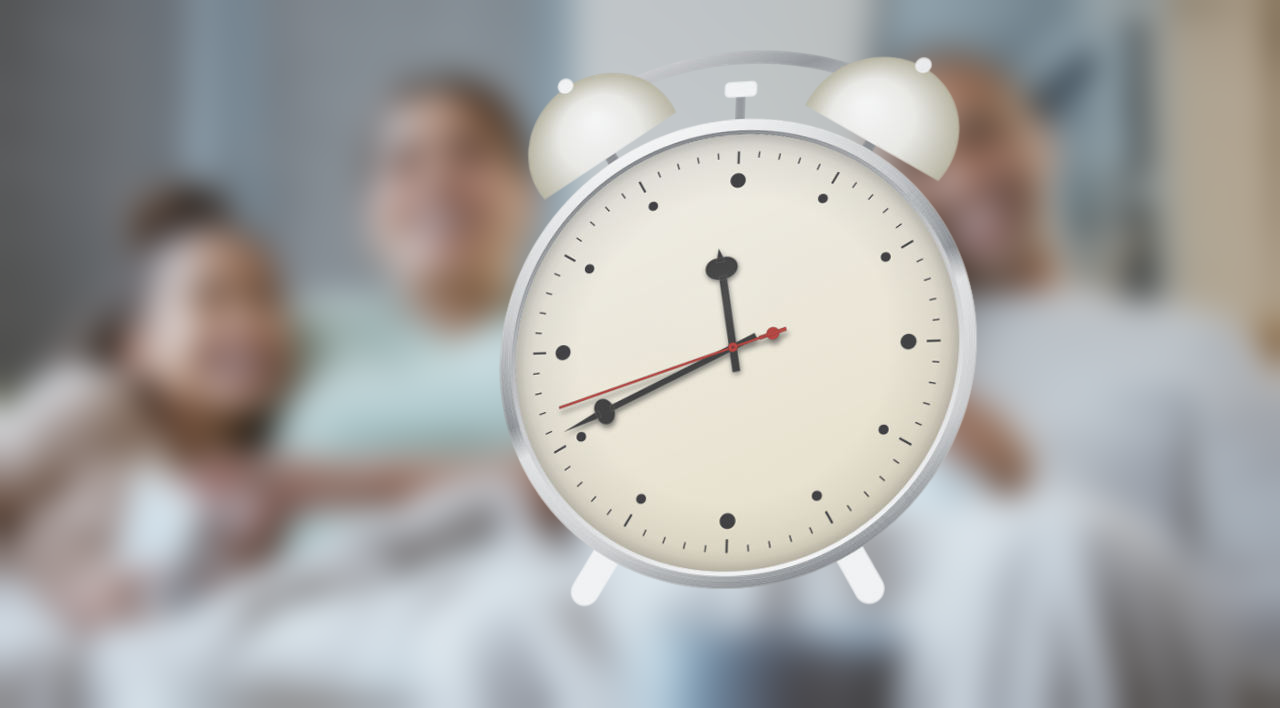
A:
11h40m42s
